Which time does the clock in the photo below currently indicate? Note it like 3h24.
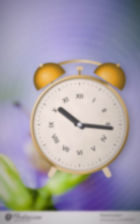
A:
10h16
